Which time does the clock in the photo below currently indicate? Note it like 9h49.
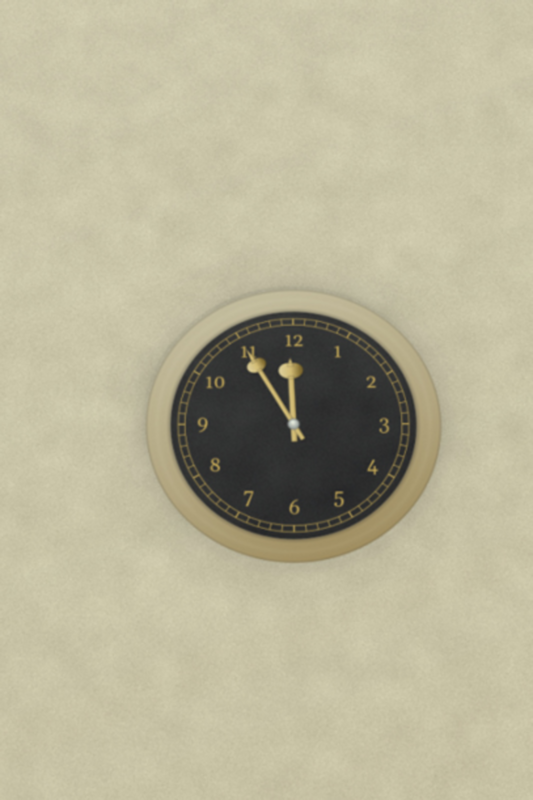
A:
11h55
